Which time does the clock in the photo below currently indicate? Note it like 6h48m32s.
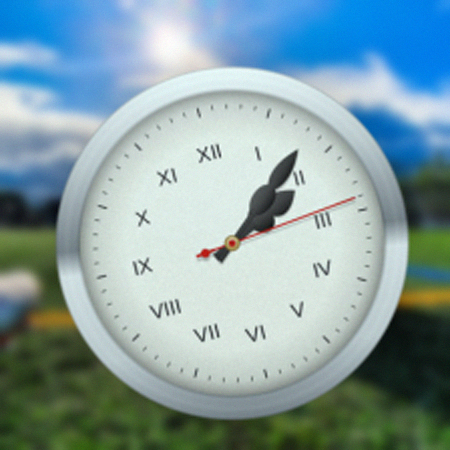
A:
2h08m14s
